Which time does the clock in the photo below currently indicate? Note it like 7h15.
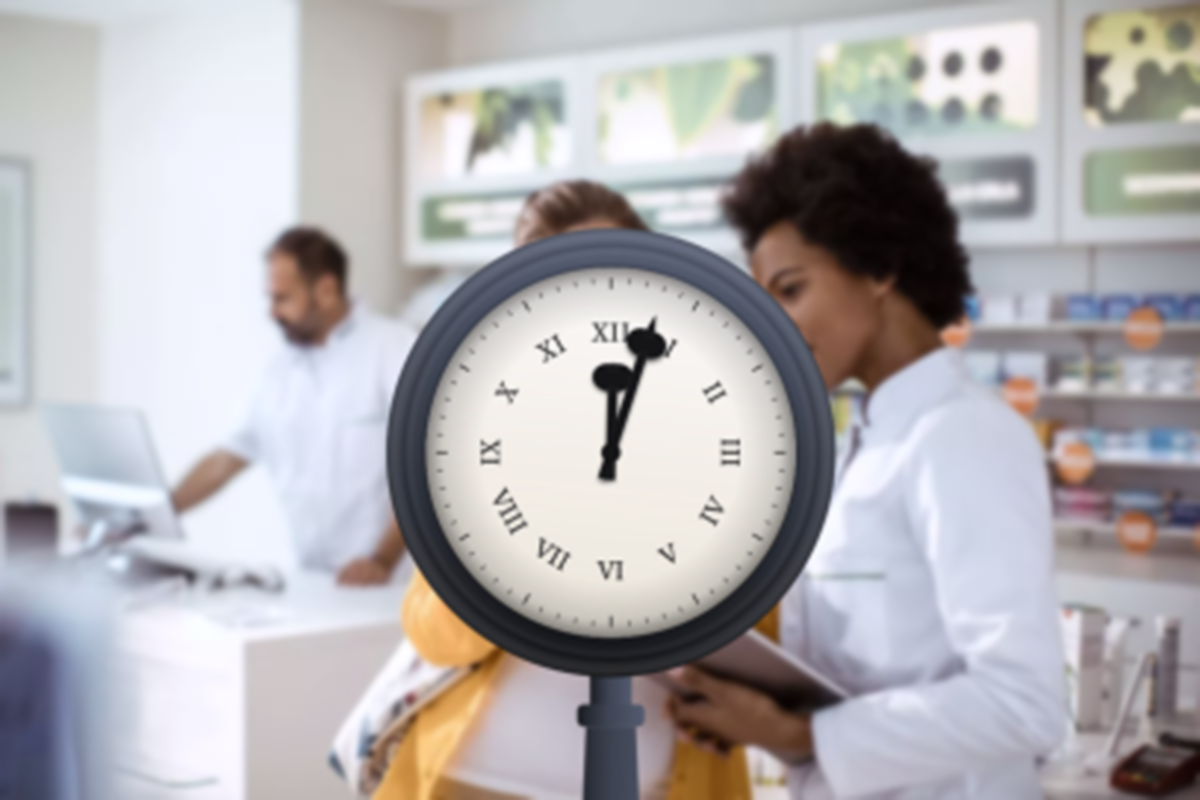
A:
12h03
